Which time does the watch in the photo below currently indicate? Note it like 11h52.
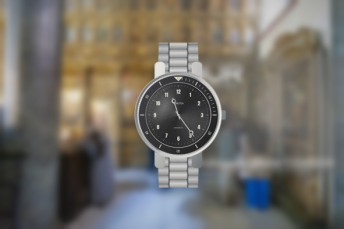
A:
11h24
